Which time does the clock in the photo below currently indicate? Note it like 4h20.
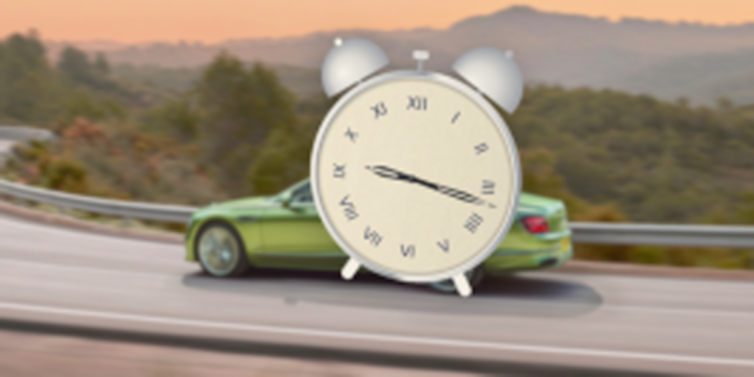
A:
9h17
